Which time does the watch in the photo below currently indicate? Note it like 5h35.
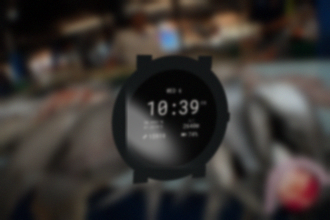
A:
10h39
